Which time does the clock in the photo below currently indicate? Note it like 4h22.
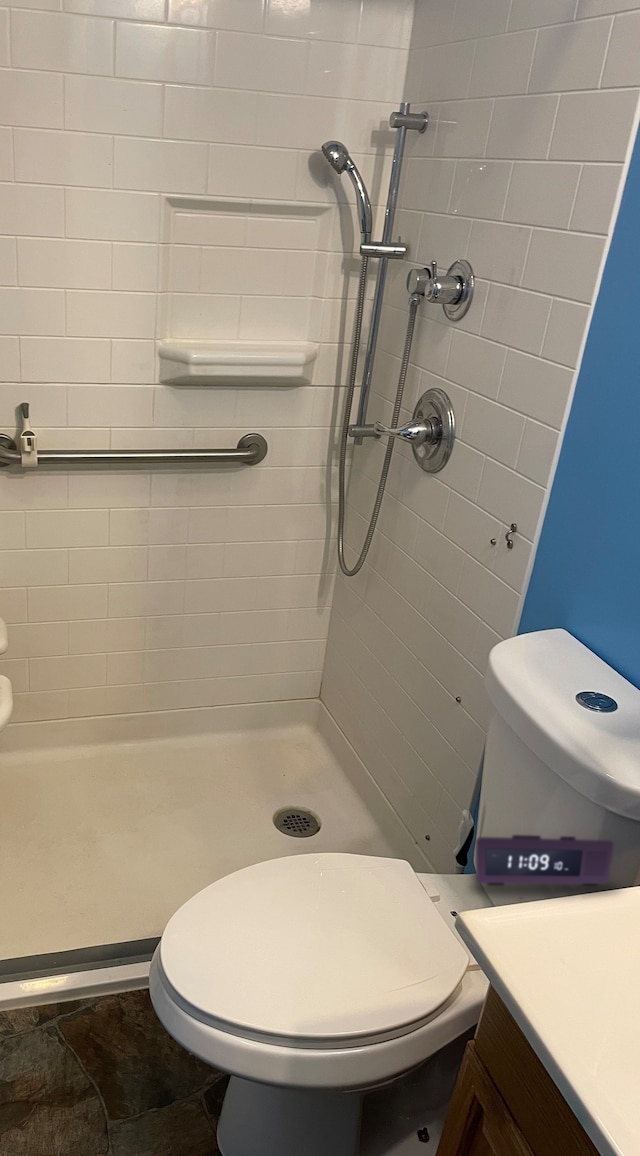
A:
11h09
